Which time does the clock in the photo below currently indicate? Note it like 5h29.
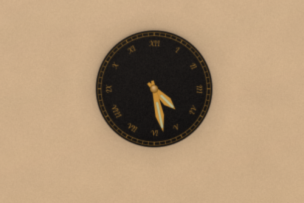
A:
4h28
